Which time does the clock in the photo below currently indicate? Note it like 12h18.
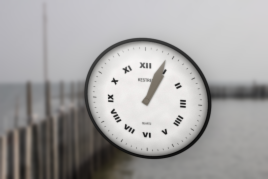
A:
1h04
